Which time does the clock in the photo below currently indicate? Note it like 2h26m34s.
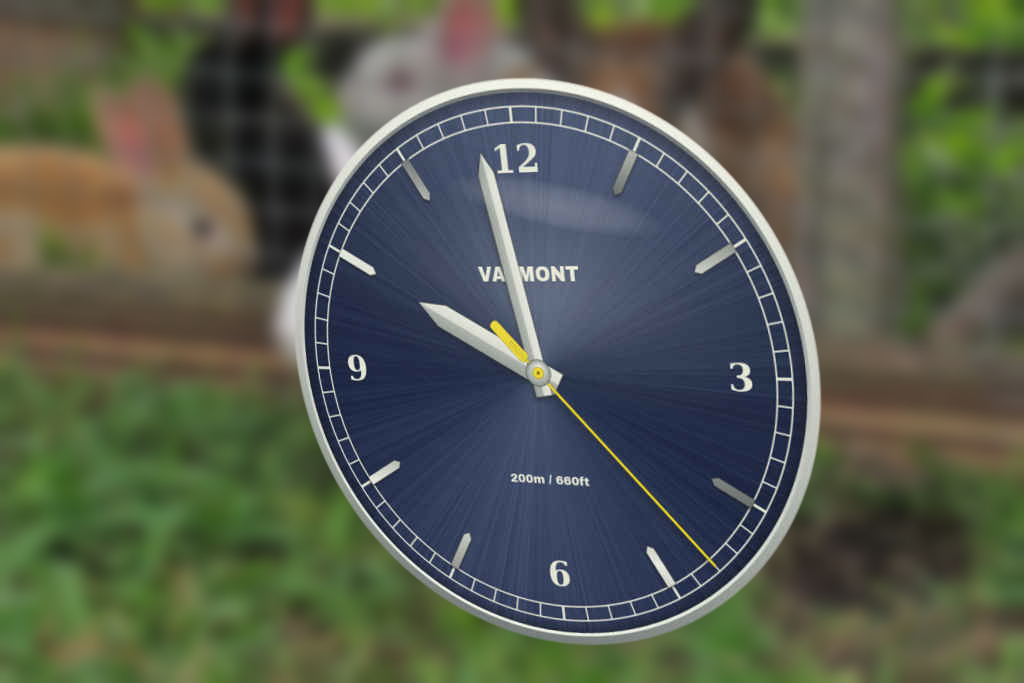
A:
9h58m23s
